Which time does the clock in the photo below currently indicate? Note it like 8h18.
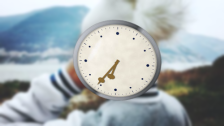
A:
6h36
